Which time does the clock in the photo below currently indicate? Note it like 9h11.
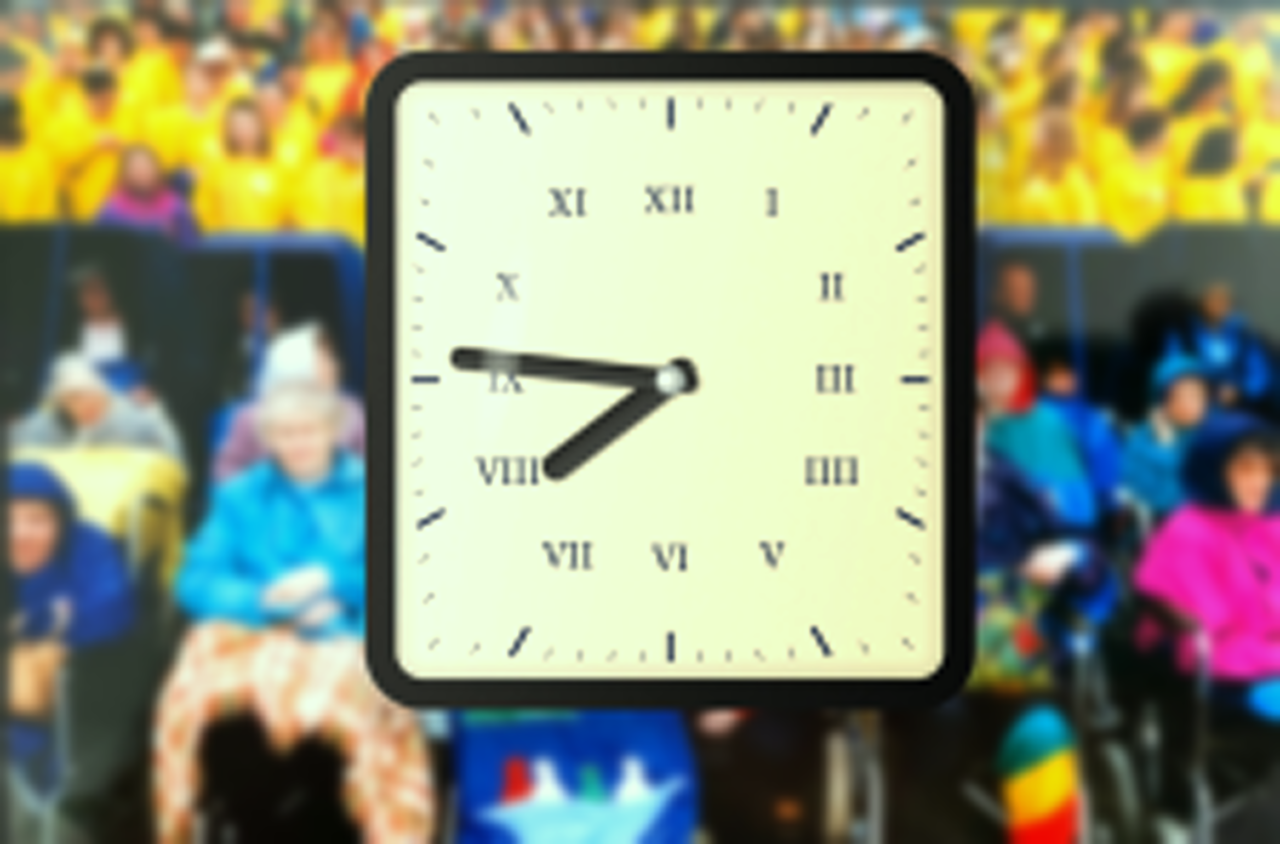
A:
7h46
